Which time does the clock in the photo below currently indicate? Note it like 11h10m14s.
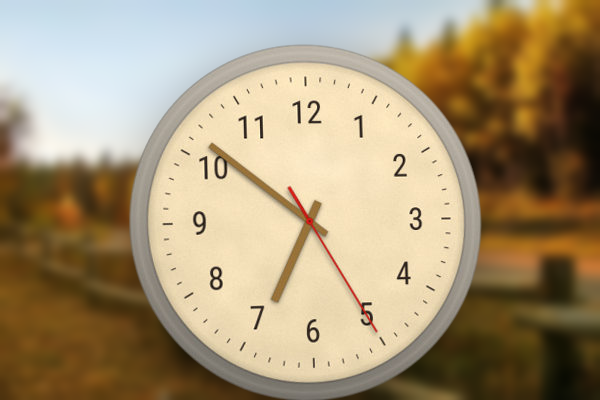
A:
6h51m25s
